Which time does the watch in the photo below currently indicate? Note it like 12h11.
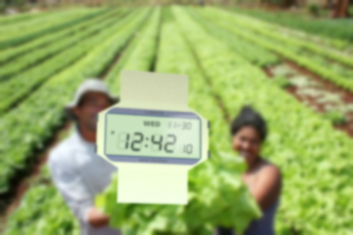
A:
12h42
